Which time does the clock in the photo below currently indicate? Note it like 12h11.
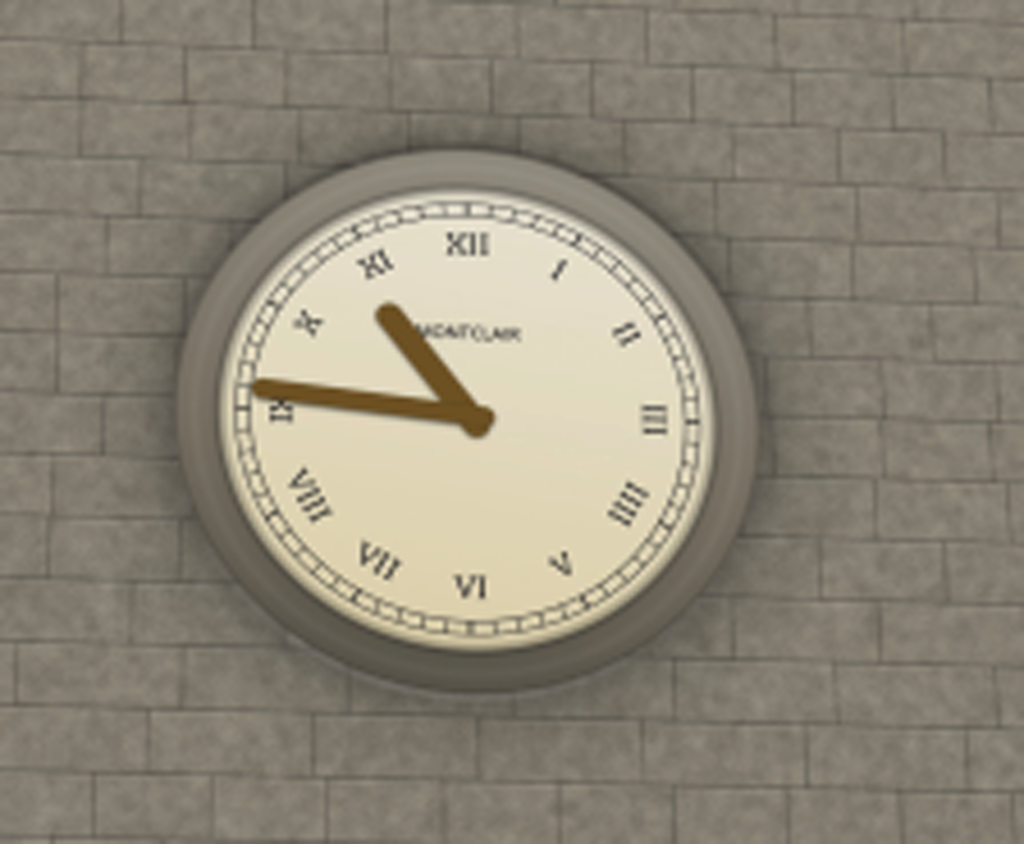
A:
10h46
